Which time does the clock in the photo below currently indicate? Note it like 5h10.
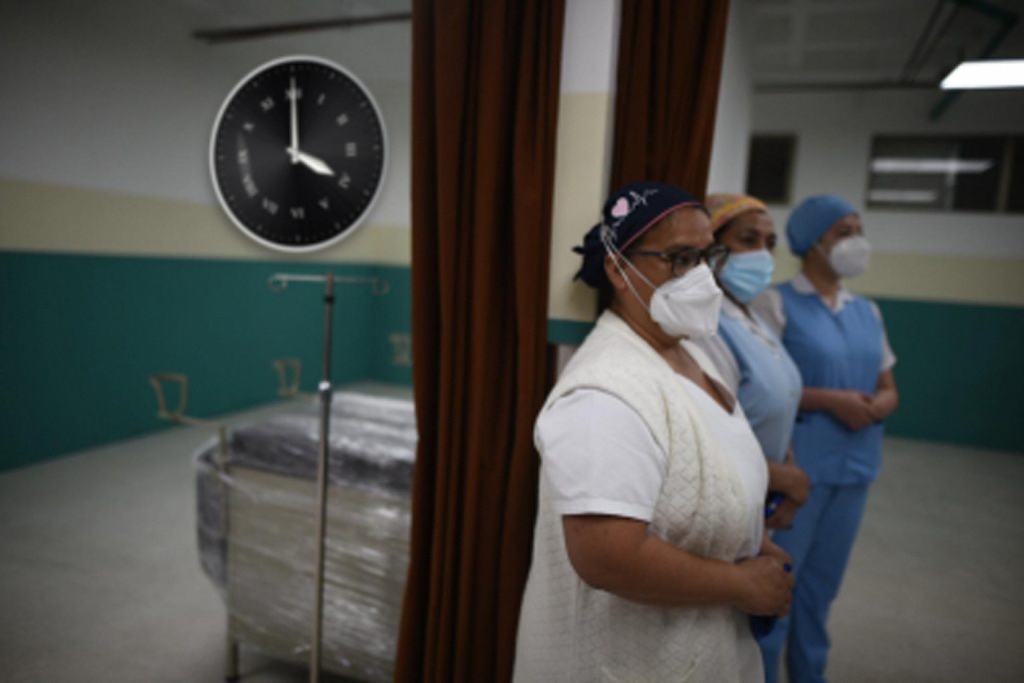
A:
4h00
